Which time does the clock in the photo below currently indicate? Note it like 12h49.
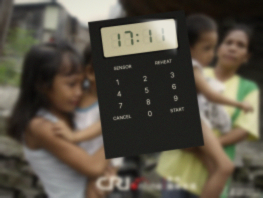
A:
17h11
